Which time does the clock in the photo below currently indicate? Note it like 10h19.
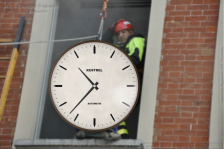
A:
10h37
